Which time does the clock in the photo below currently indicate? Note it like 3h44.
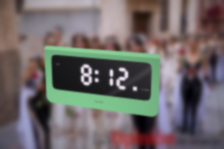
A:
8h12
